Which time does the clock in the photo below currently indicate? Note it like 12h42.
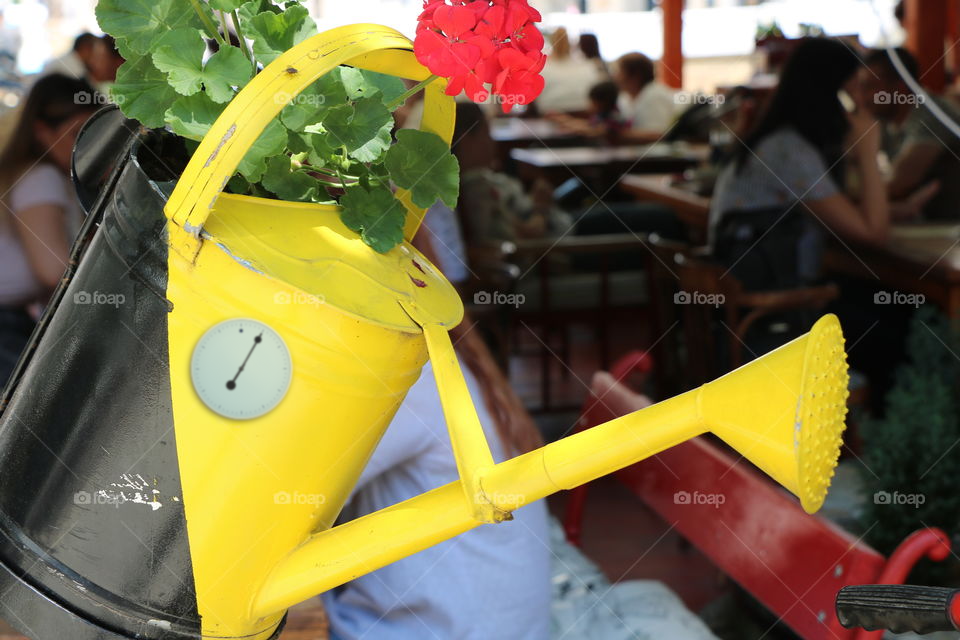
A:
7h05
